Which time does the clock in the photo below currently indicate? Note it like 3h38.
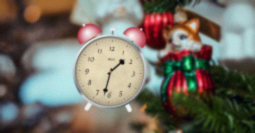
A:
1h32
